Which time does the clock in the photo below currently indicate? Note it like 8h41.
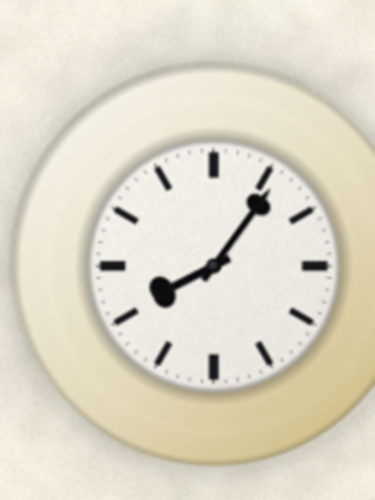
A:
8h06
